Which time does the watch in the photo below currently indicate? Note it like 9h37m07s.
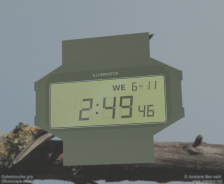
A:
2h49m46s
